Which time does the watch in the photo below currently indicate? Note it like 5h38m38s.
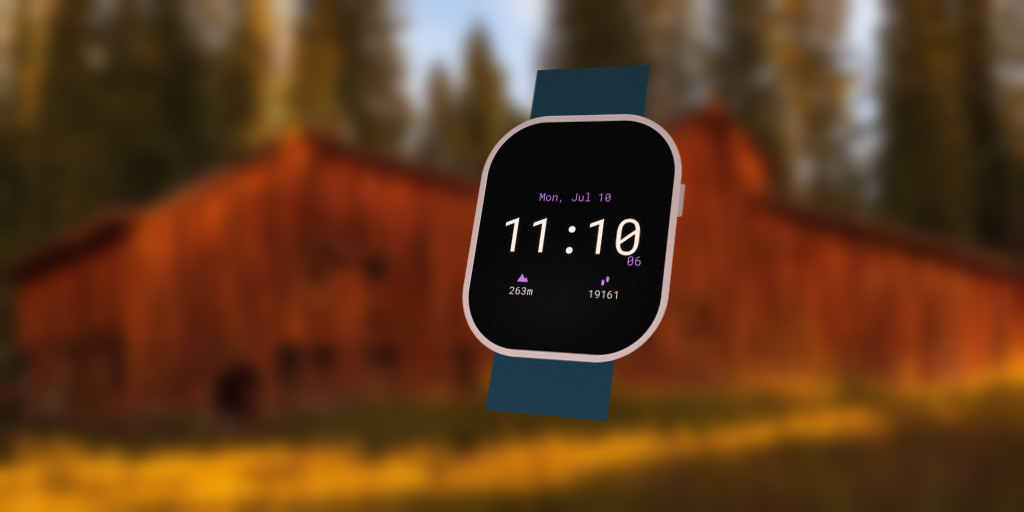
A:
11h10m06s
